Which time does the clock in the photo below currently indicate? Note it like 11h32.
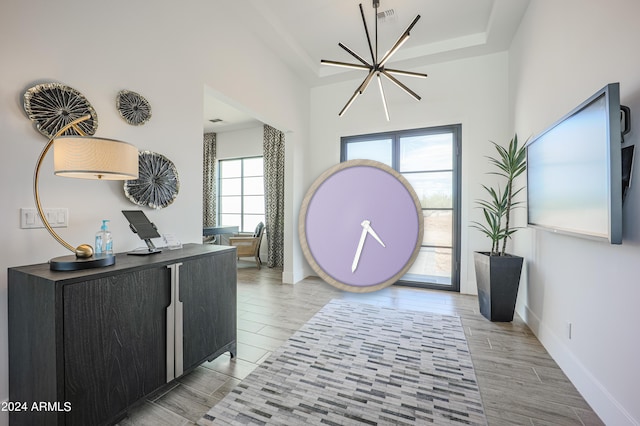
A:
4h33
